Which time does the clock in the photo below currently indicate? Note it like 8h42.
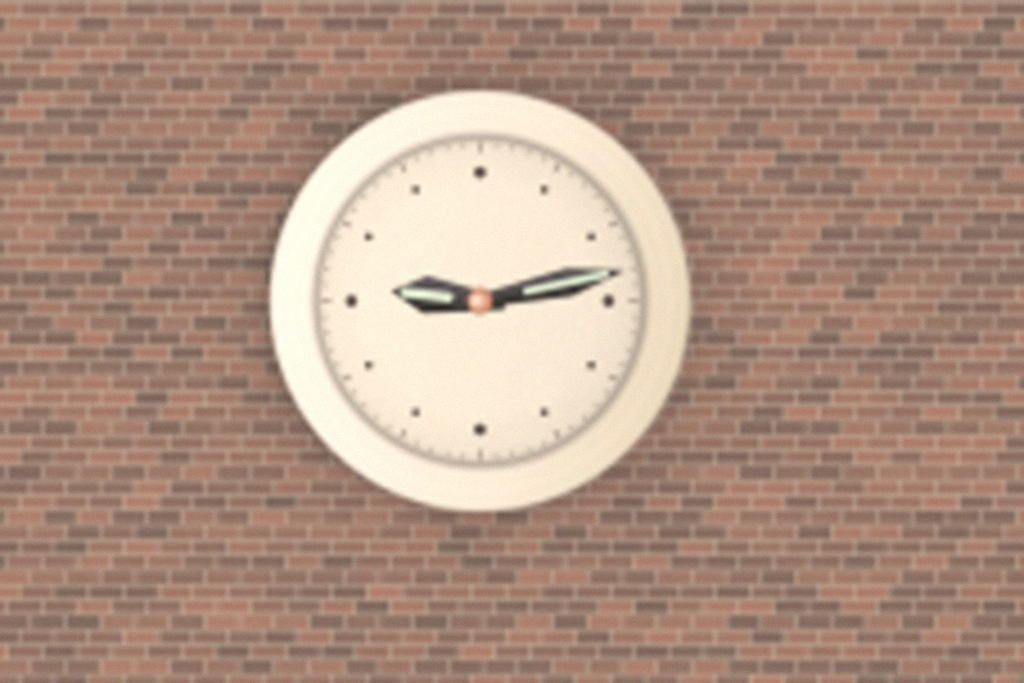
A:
9h13
